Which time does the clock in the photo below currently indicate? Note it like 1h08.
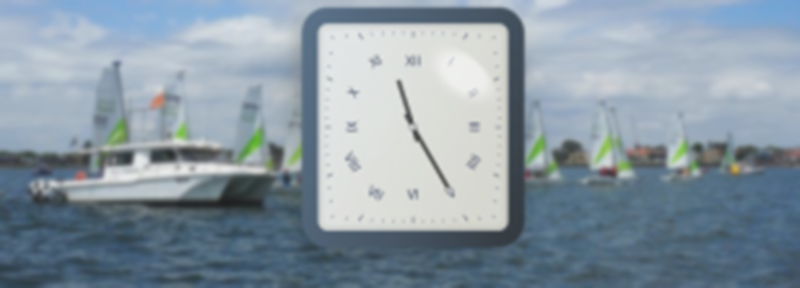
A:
11h25
